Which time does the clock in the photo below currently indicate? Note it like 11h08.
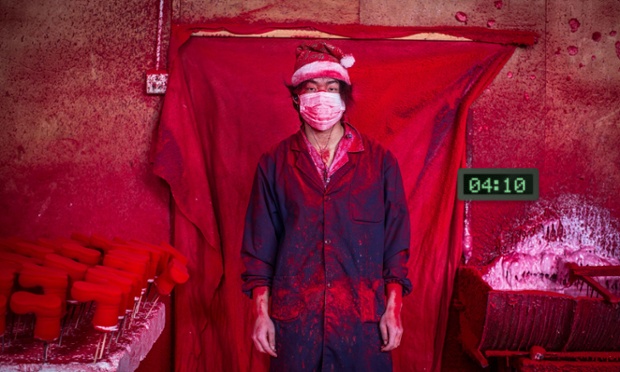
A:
4h10
